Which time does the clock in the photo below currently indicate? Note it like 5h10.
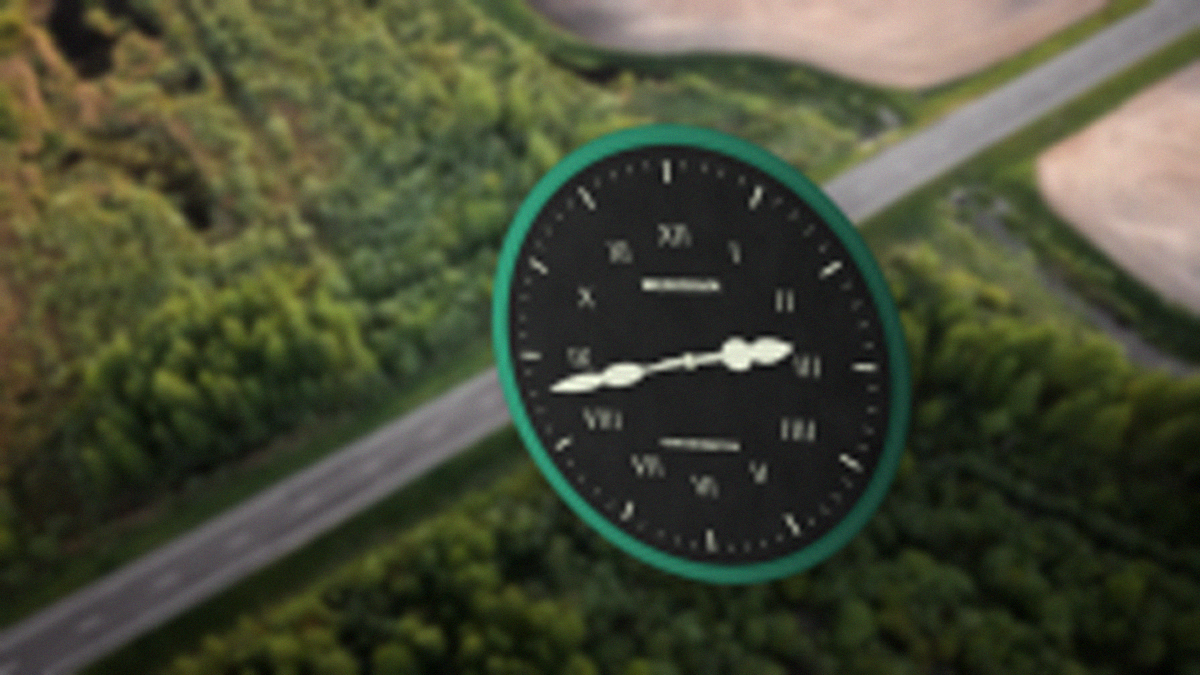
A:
2h43
